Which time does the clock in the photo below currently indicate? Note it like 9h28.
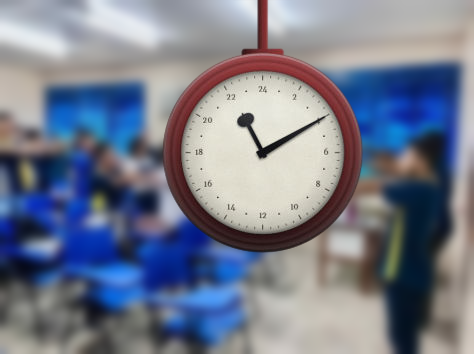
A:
22h10
